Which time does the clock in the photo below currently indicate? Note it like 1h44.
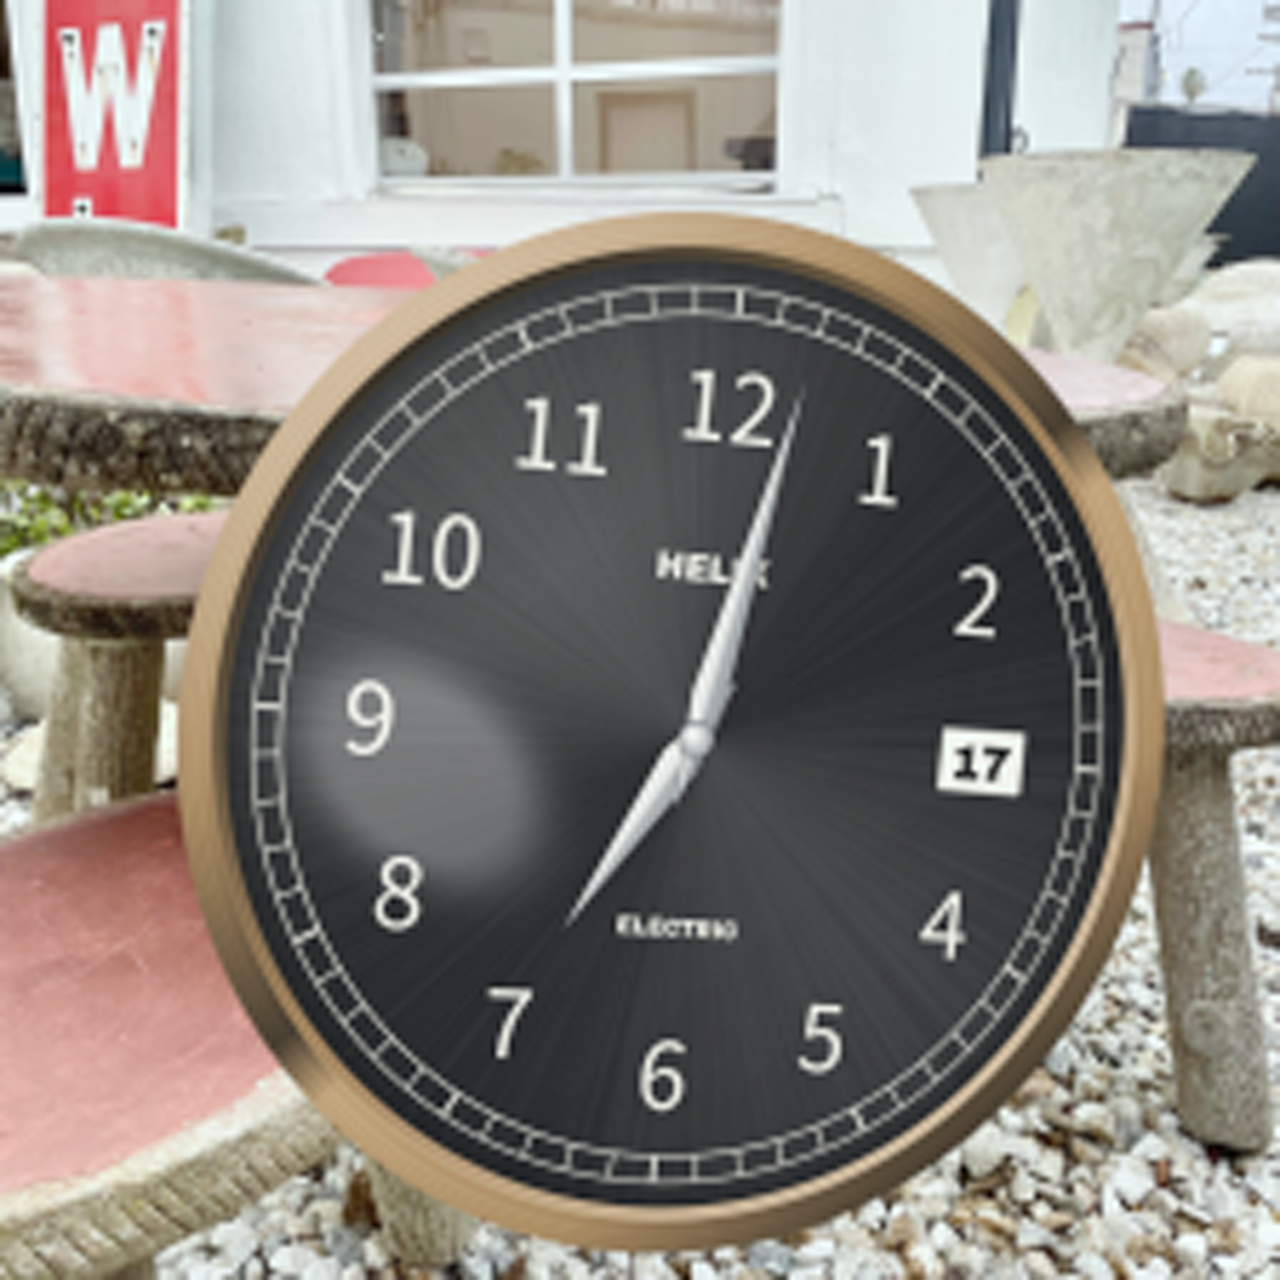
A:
7h02
